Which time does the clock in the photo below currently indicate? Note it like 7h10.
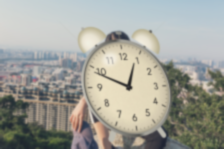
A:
12h49
